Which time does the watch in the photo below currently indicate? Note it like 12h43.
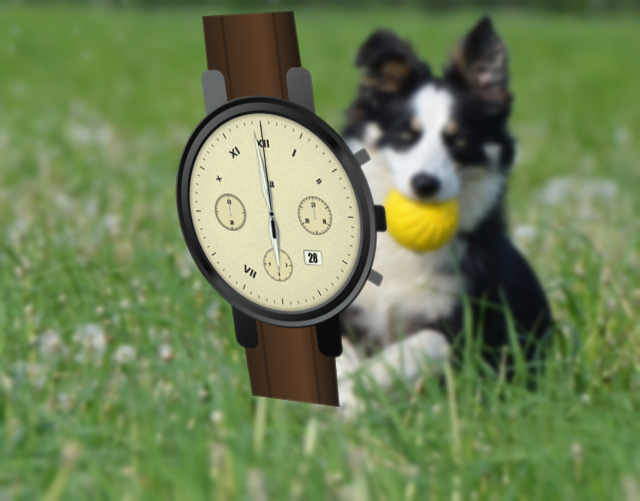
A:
5h59
